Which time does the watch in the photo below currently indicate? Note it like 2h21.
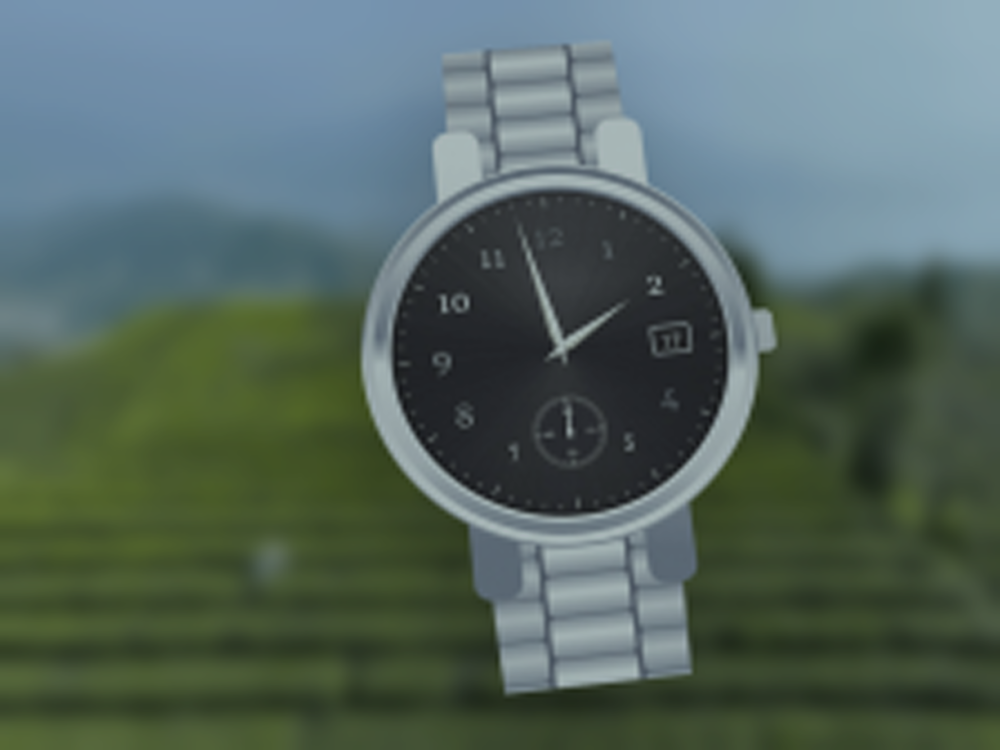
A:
1h58
